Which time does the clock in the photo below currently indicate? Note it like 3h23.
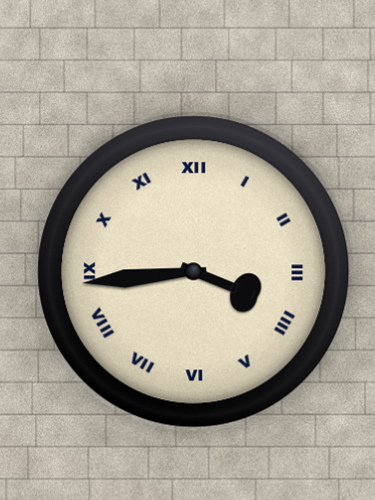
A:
3h44
